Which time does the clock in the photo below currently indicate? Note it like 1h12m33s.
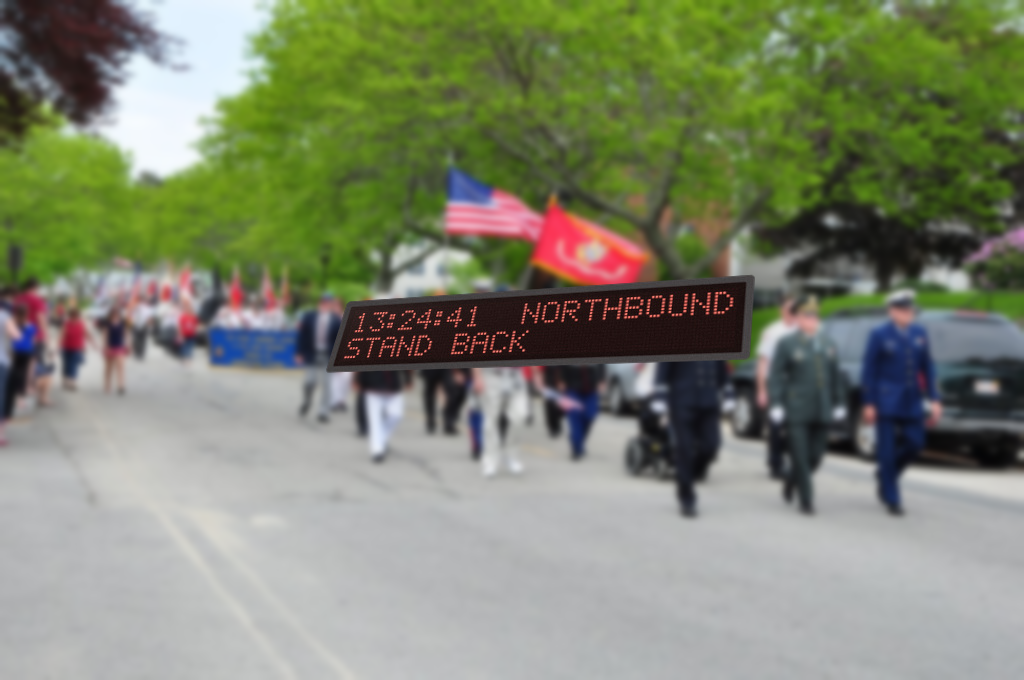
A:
13h24m41s
